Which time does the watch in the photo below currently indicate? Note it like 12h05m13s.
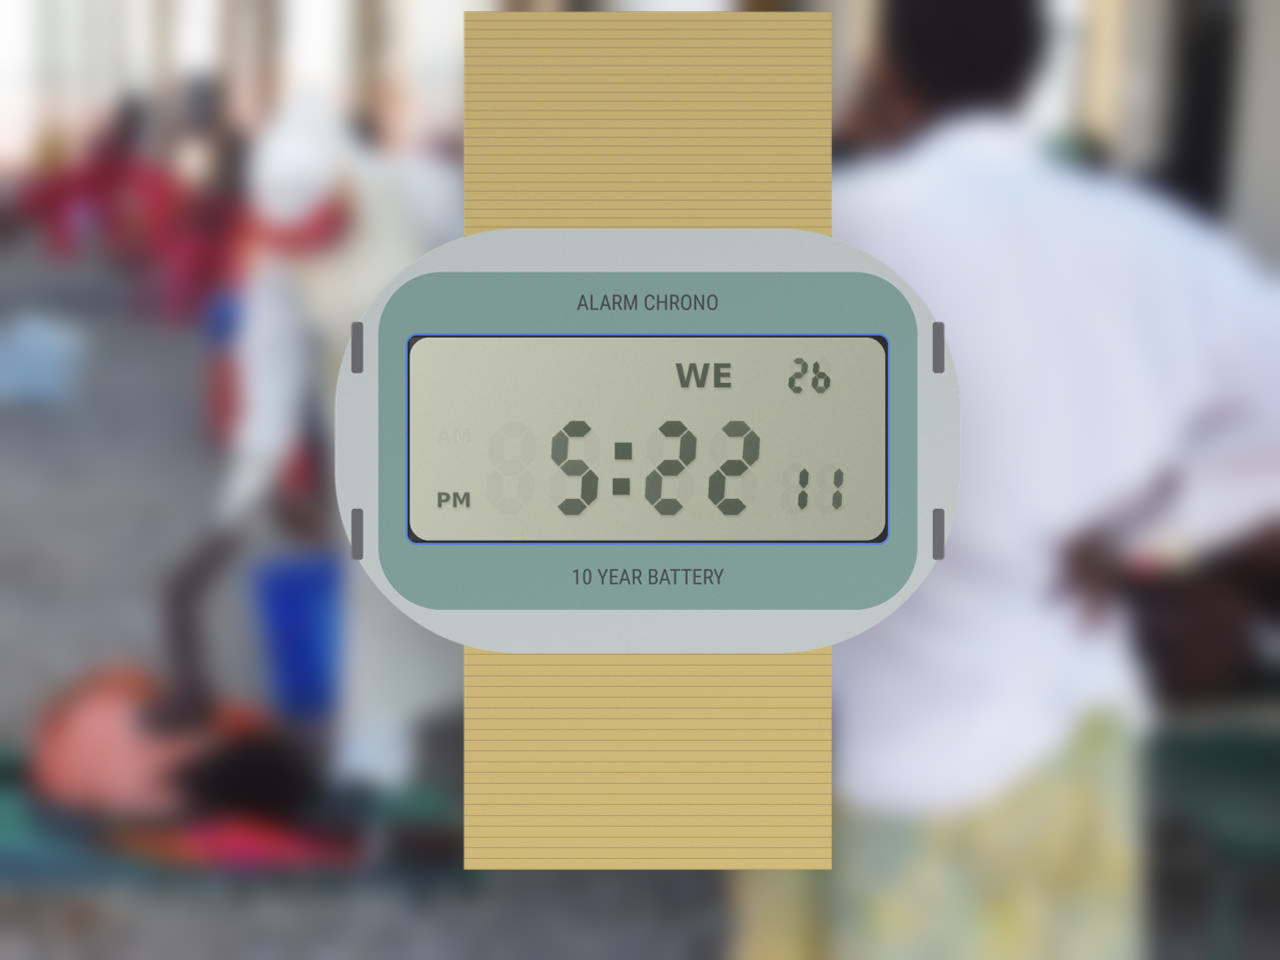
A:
5h22m11s
